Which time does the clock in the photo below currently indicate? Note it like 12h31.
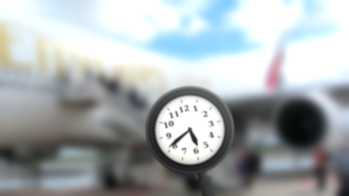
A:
5h41
